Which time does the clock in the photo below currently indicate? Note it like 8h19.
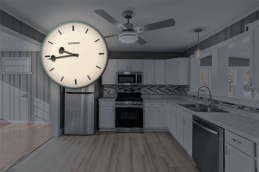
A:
9h44
